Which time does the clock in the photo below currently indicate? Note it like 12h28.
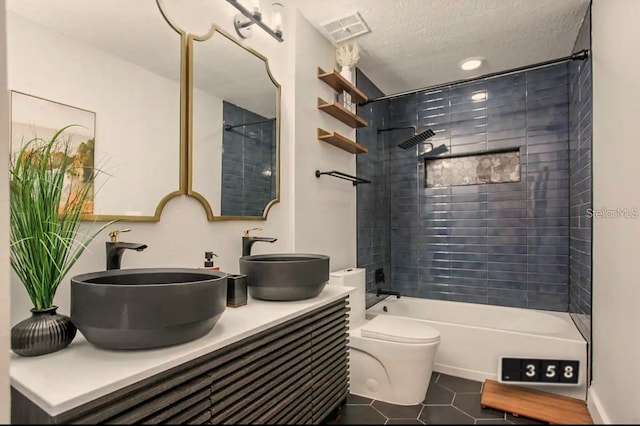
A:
3h58
